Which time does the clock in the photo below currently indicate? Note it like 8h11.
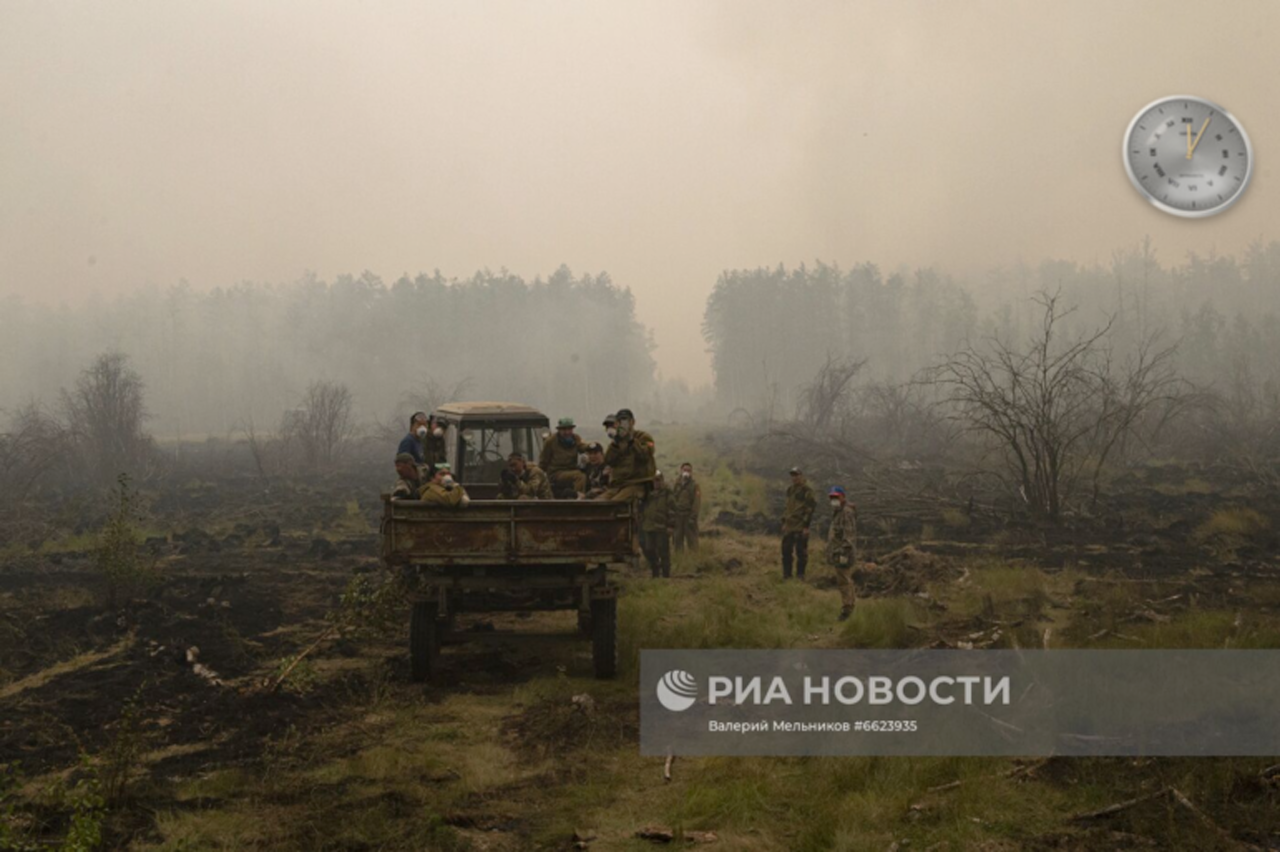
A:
12h05
